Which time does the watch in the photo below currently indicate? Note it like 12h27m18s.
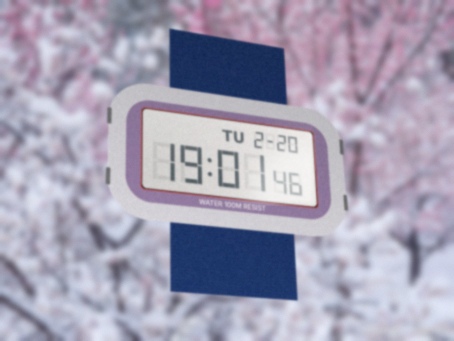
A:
19h01m46s
